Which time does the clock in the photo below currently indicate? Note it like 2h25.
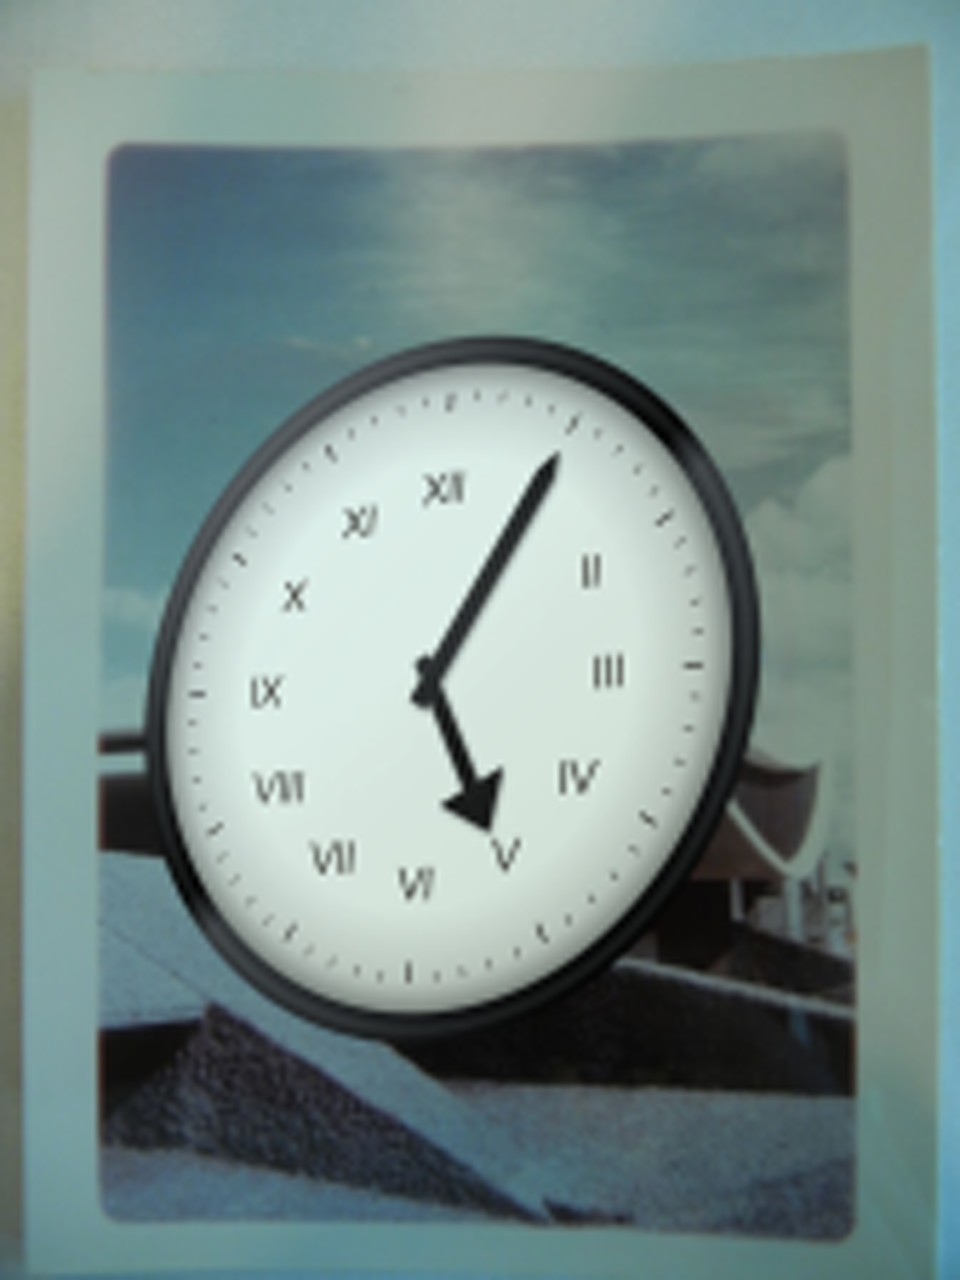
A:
5h05
